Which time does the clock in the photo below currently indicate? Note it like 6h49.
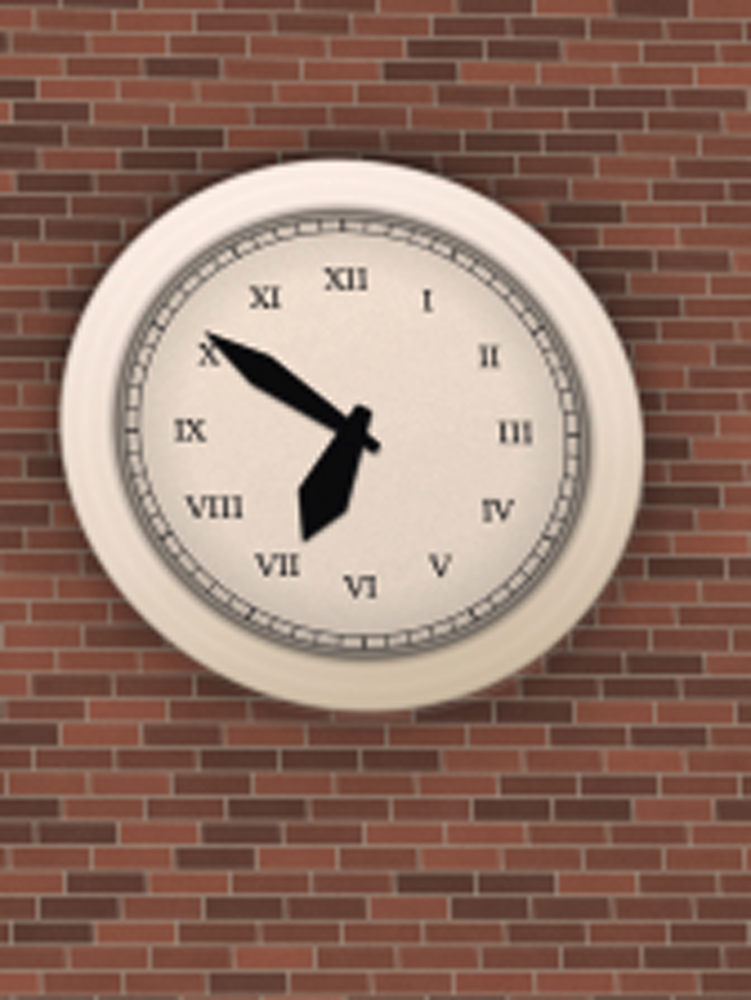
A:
6h51
